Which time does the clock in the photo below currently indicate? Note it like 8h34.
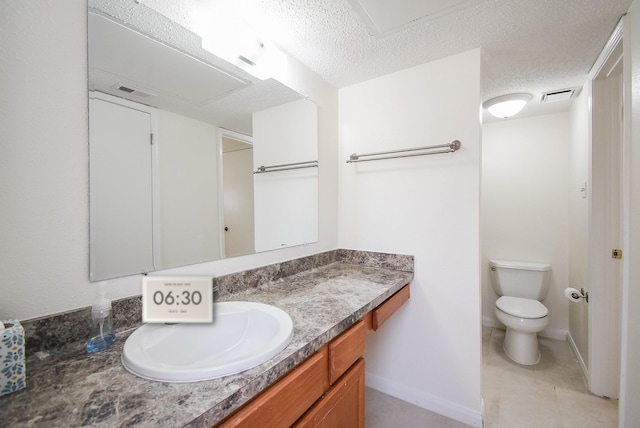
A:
6h30
